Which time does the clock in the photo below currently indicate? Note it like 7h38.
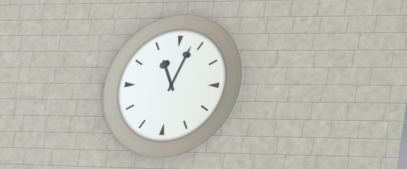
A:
11h03
